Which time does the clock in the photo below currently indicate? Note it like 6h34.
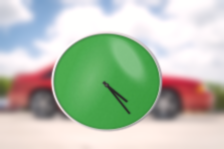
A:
4h24
